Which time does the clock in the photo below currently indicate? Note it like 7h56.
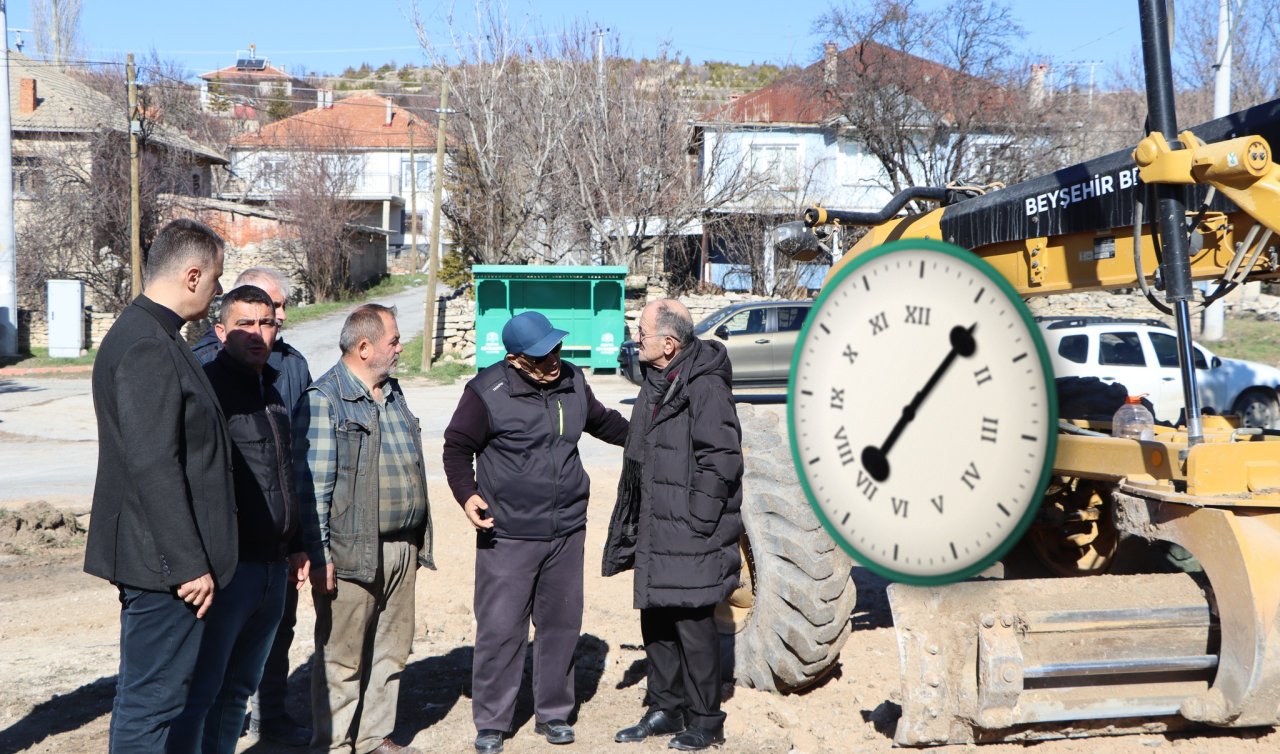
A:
7h06
